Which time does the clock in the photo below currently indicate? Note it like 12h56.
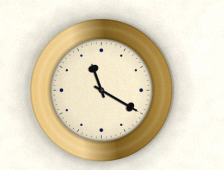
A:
11h20
